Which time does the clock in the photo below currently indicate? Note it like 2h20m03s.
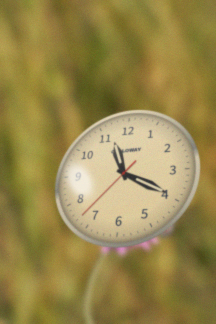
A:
11h19m37s
